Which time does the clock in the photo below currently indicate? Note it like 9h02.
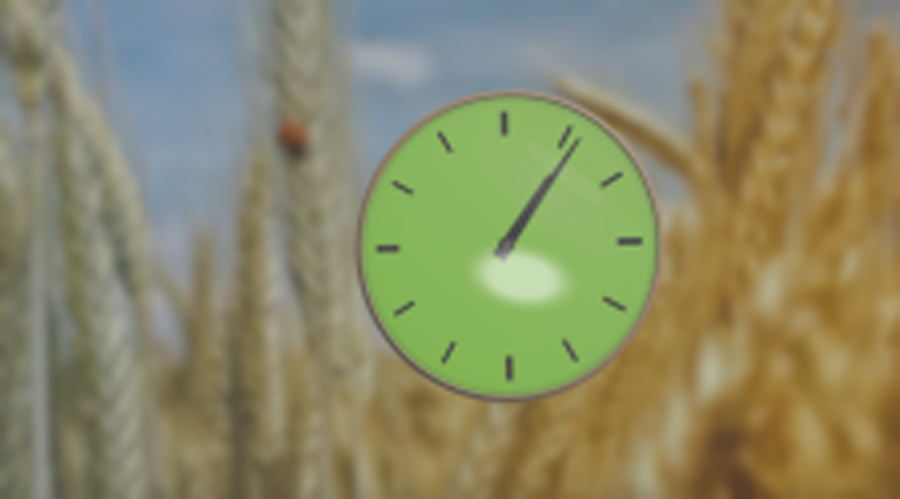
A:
1h06
